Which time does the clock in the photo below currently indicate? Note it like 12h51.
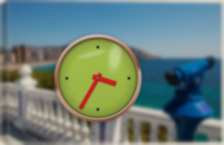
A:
3h35
